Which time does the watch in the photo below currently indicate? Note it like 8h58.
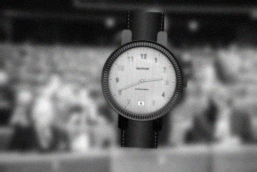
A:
2h41
